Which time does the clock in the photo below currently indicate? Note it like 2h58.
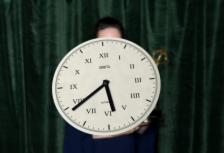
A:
5h39
